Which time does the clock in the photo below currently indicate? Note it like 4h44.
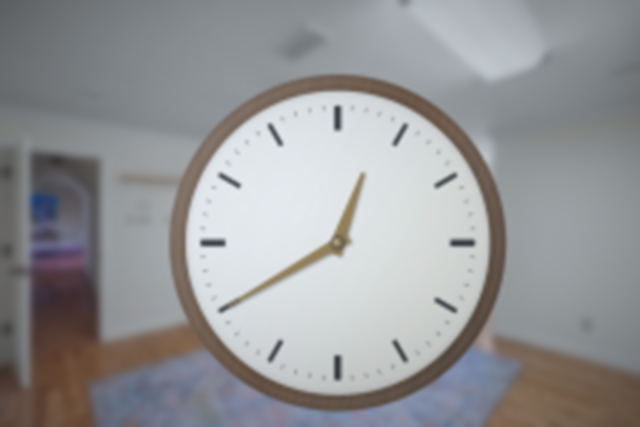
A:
12h40
